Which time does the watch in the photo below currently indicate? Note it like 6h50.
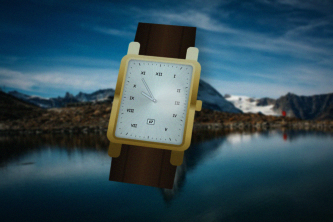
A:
9h54
